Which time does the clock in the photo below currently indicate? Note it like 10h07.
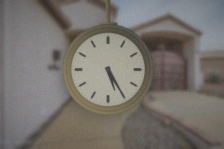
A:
5h25
